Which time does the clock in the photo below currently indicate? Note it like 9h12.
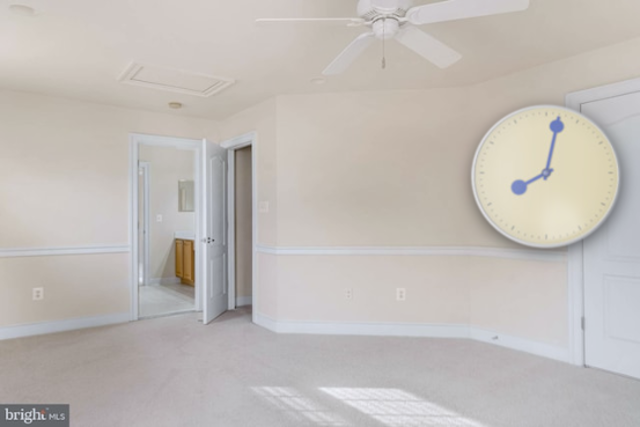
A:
8h02
